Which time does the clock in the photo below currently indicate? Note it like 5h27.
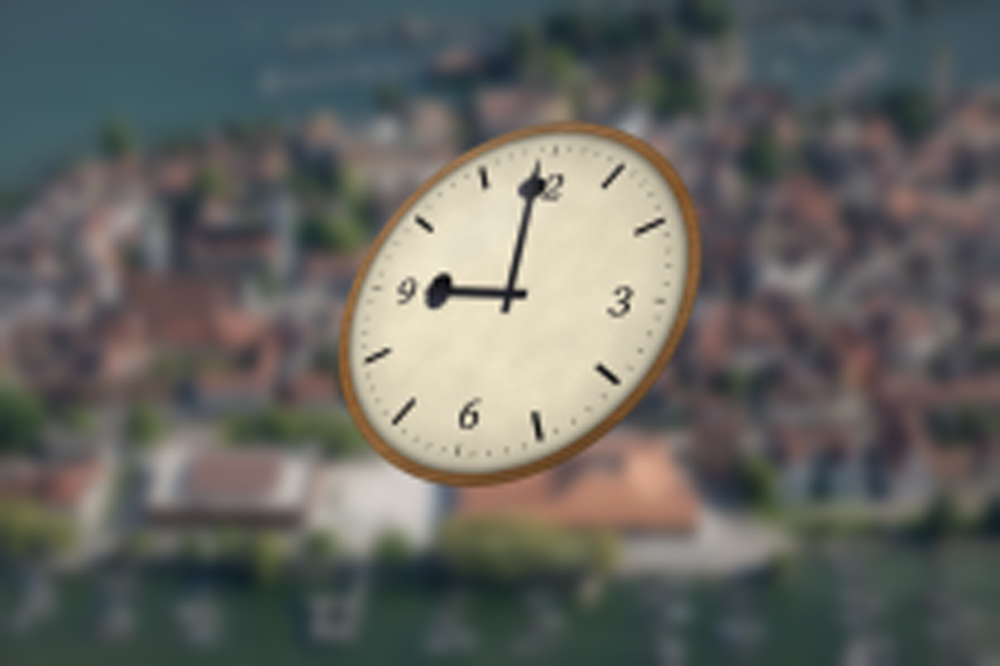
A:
8h59
